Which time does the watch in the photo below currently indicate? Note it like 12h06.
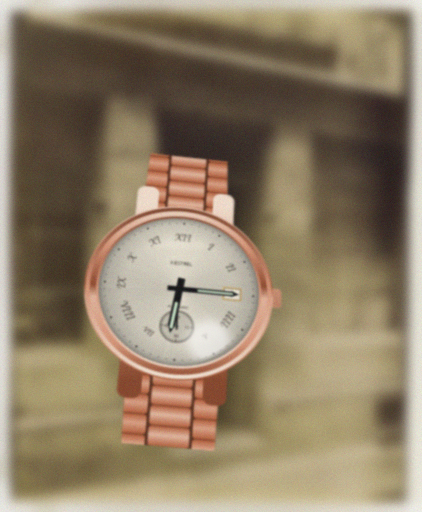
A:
6h15
